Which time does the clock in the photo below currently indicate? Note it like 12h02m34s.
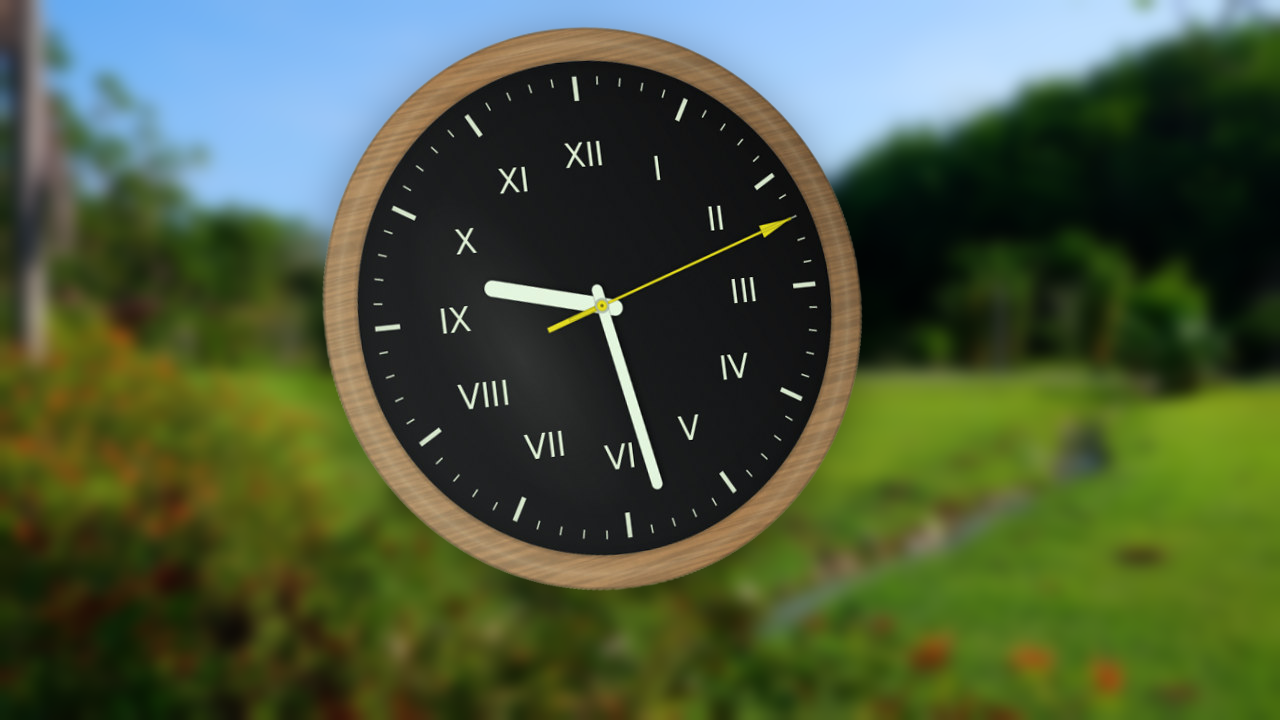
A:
9h28m12s
